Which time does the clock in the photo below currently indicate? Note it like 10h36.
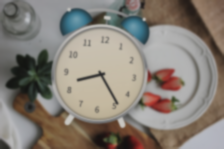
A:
8h24
